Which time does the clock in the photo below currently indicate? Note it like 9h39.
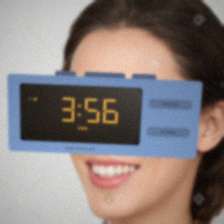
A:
3h56
